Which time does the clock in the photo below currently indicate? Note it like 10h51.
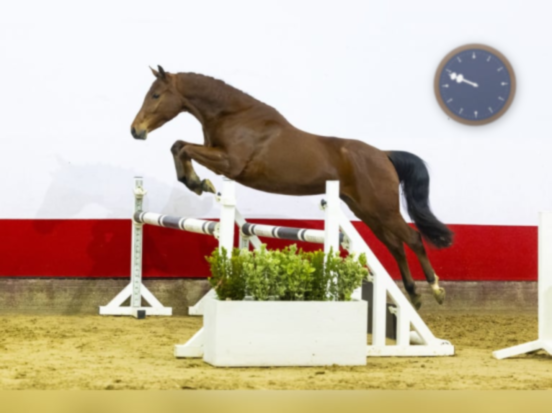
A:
9h49
